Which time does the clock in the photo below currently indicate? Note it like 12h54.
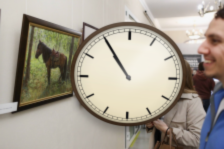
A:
10h55
